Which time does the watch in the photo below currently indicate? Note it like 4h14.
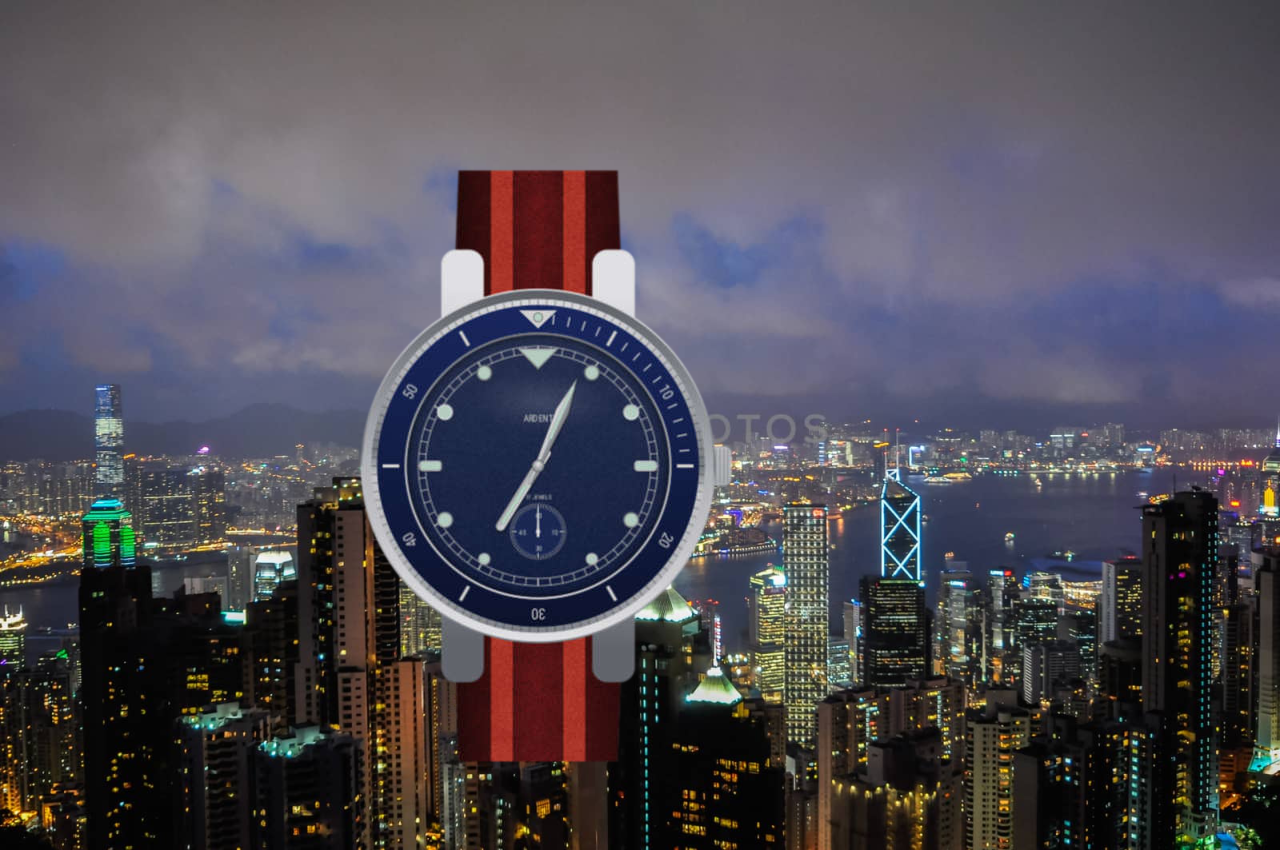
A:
7h04
